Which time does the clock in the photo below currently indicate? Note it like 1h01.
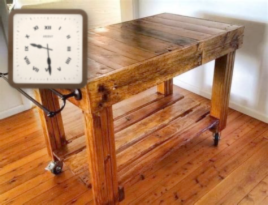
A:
9h29
